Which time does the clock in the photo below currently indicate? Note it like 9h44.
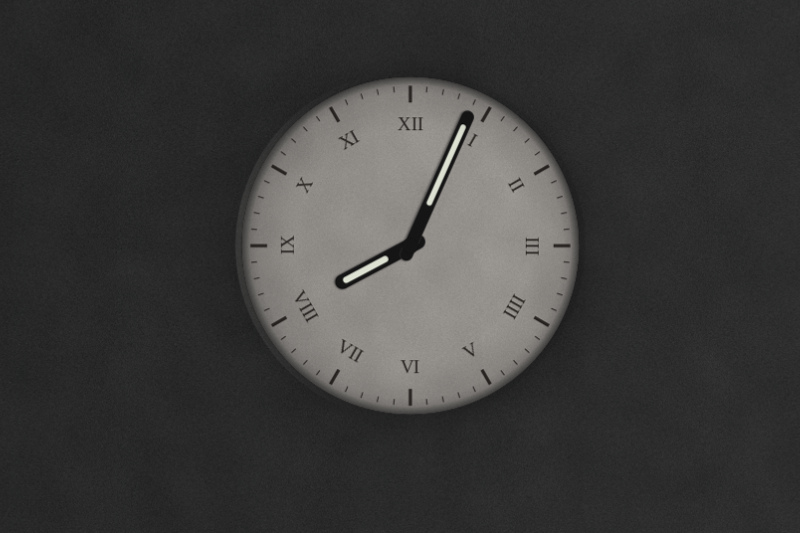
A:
8h04
